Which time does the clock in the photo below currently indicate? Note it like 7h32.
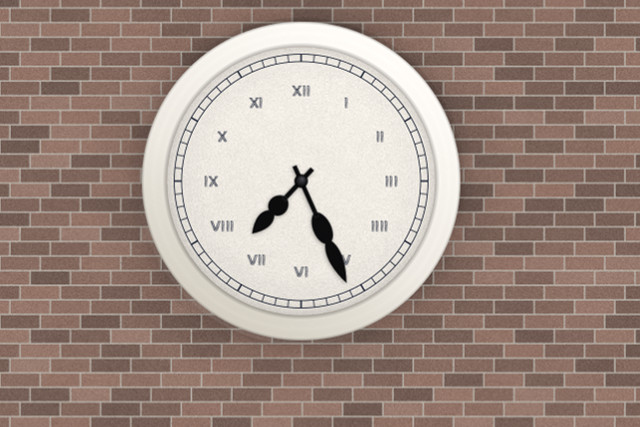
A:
7h26
